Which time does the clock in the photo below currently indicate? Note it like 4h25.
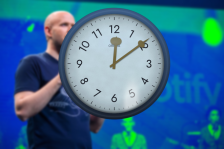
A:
12h09
